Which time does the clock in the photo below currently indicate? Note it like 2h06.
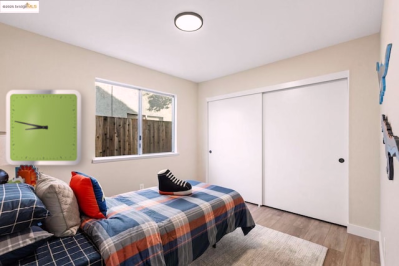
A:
8h47
